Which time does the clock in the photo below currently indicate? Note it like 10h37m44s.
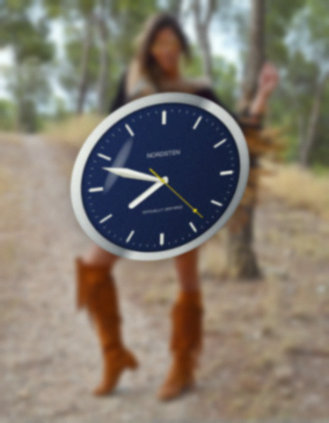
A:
7h48m23s
